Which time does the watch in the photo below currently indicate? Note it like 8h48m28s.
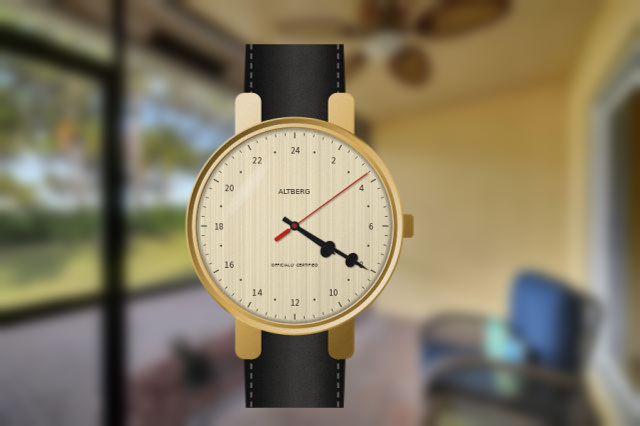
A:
8h20m09s
